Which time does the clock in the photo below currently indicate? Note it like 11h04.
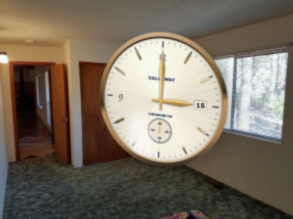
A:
3h00
